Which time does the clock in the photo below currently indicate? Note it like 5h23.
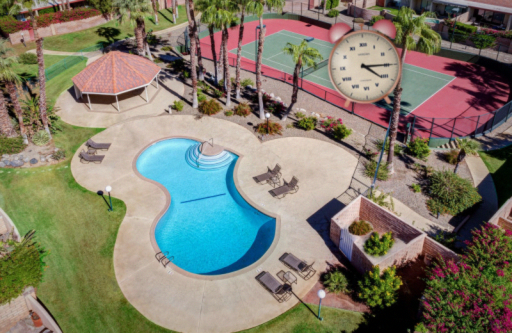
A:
4h15
